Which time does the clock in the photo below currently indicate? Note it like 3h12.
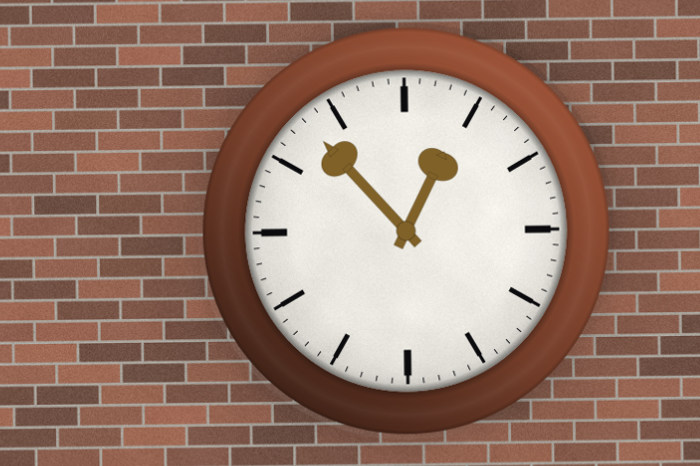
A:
12h53
